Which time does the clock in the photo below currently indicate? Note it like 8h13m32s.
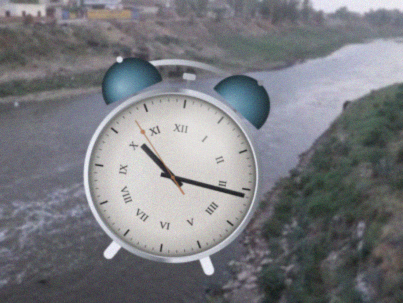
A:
10h15m53s
